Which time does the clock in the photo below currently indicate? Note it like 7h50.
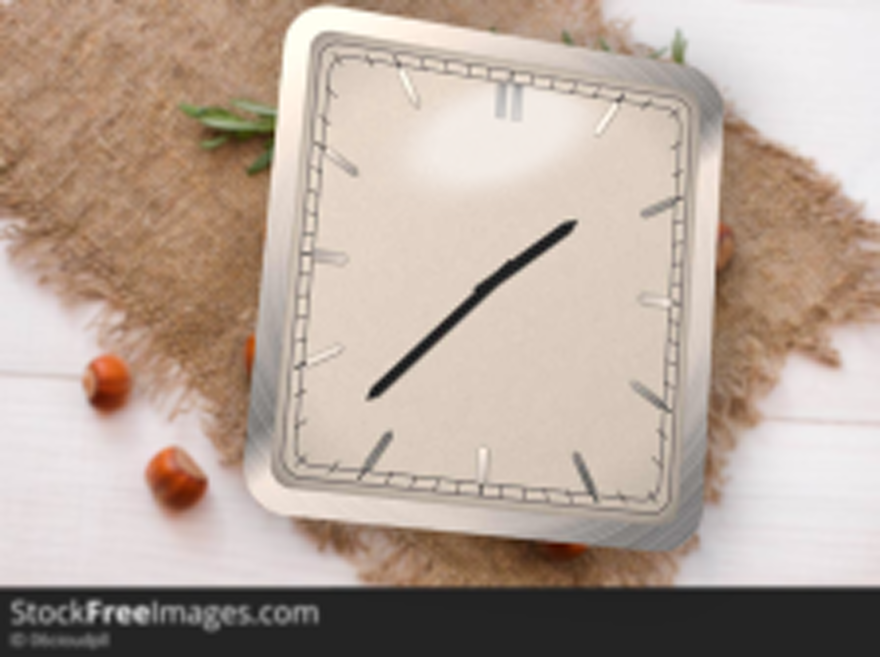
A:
1h37
